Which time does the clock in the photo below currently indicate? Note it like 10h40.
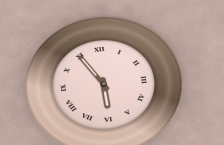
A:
5h55
